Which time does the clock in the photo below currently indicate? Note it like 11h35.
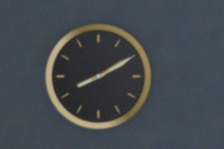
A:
8h10
